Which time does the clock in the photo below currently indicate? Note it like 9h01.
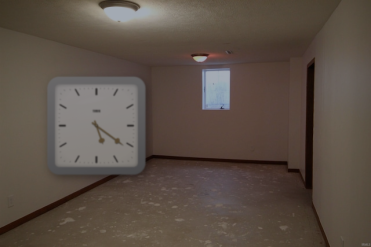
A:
5h21
